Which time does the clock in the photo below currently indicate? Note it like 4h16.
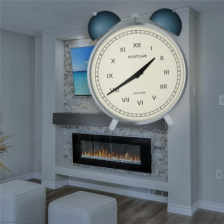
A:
1h40
